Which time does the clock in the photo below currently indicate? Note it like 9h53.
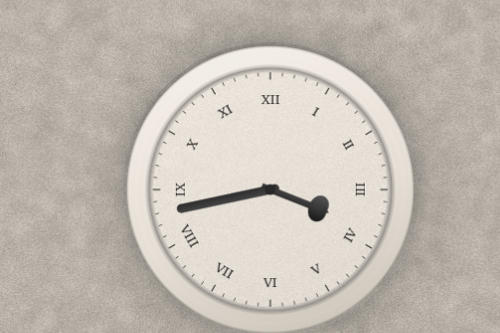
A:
3h43
